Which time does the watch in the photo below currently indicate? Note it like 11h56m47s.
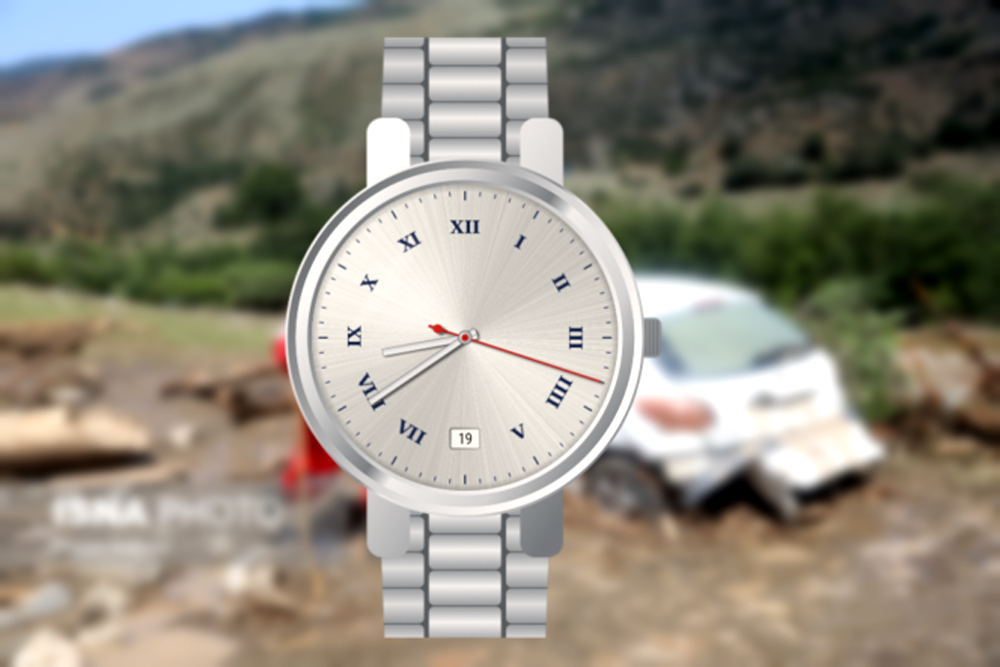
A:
8h39m18s
